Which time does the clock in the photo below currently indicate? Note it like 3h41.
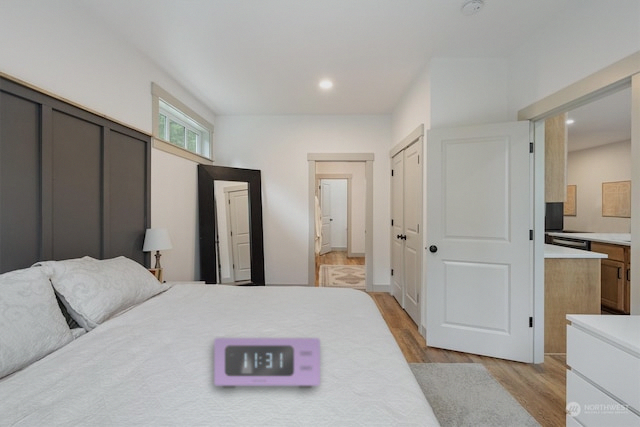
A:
11h31
